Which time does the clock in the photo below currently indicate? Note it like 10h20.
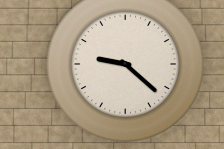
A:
9h22
